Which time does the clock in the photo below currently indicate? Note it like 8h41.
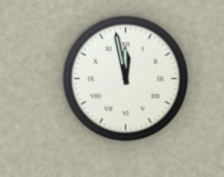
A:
11h58
